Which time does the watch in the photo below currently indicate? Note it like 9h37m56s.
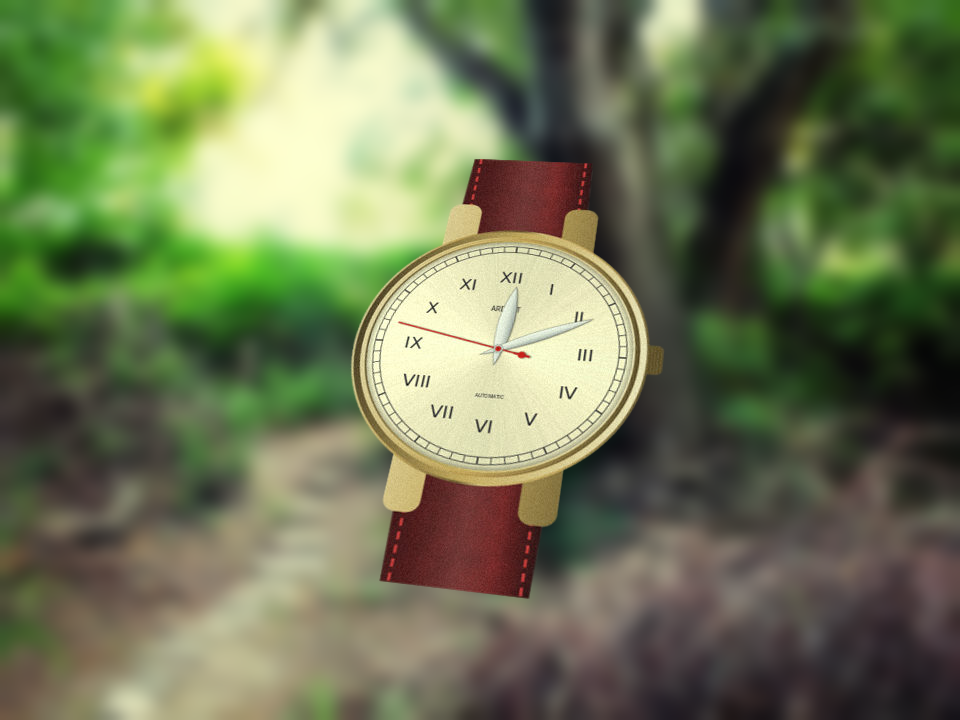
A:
12h10m47s
